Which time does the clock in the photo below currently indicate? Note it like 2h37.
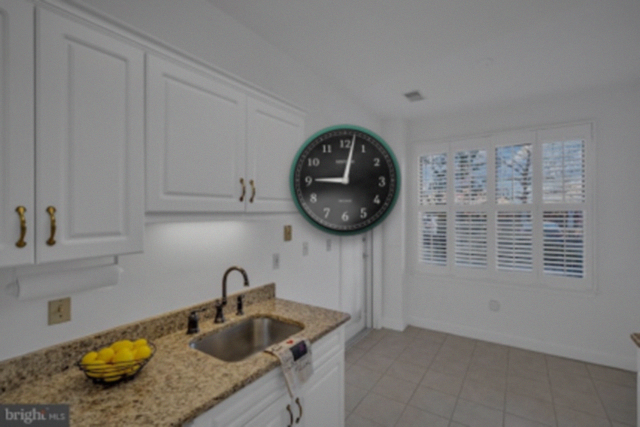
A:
9h02
